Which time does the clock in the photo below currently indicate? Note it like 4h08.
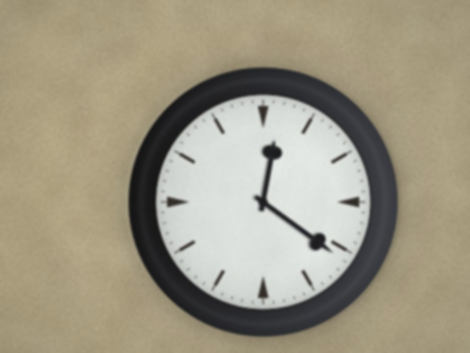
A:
12h21
